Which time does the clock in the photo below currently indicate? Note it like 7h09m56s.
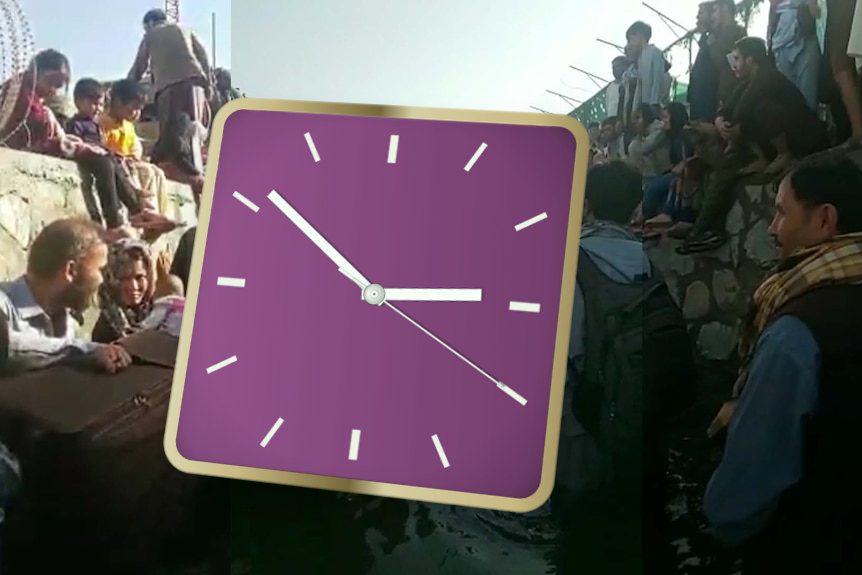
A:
2h51m20s
